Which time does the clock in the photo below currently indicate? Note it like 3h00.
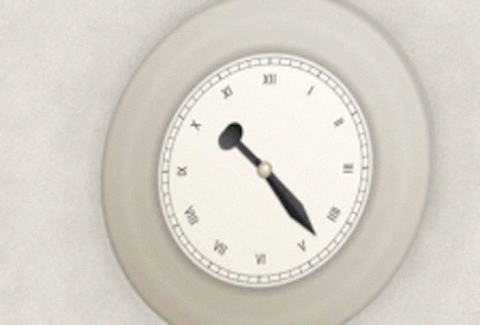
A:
10h23
